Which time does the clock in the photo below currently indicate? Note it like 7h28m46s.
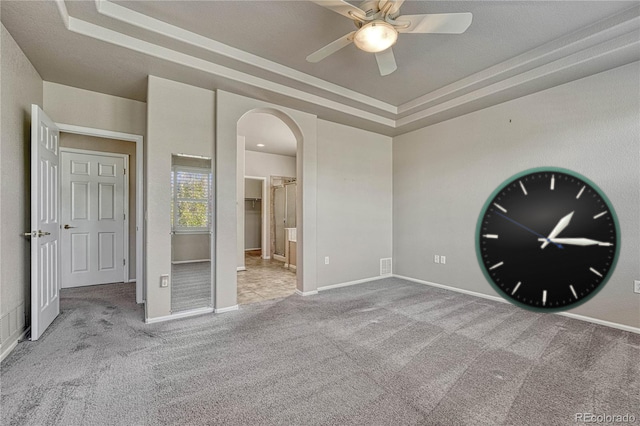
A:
1h14m49s
